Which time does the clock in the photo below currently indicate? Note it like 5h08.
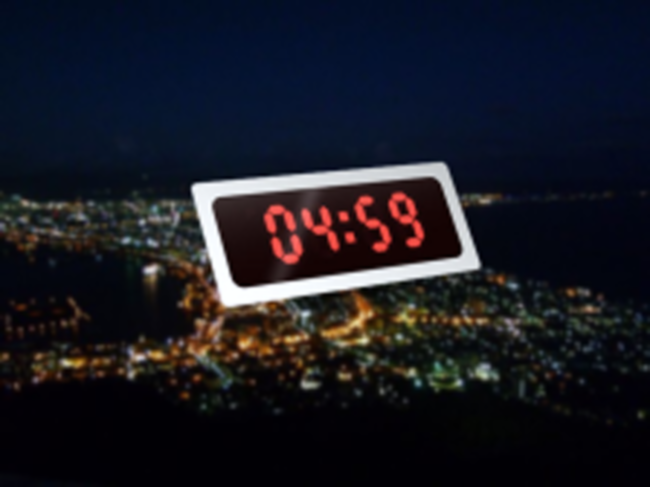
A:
4h59
